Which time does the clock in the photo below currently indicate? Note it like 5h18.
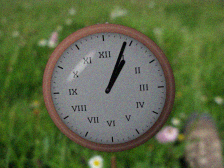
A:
1h04
